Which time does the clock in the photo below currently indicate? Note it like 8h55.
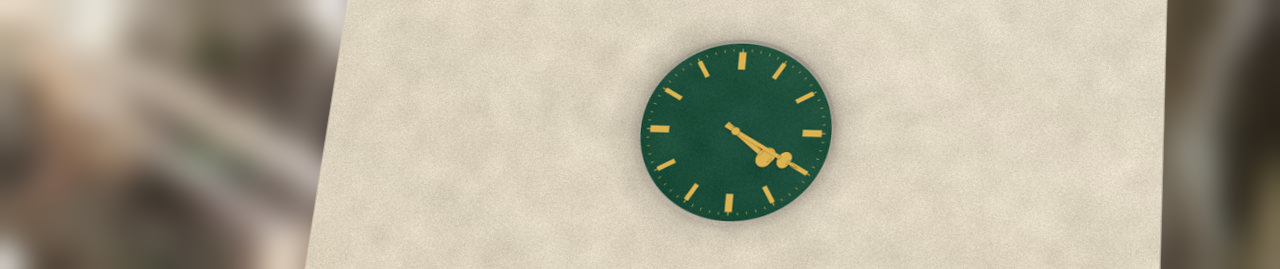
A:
4h20
